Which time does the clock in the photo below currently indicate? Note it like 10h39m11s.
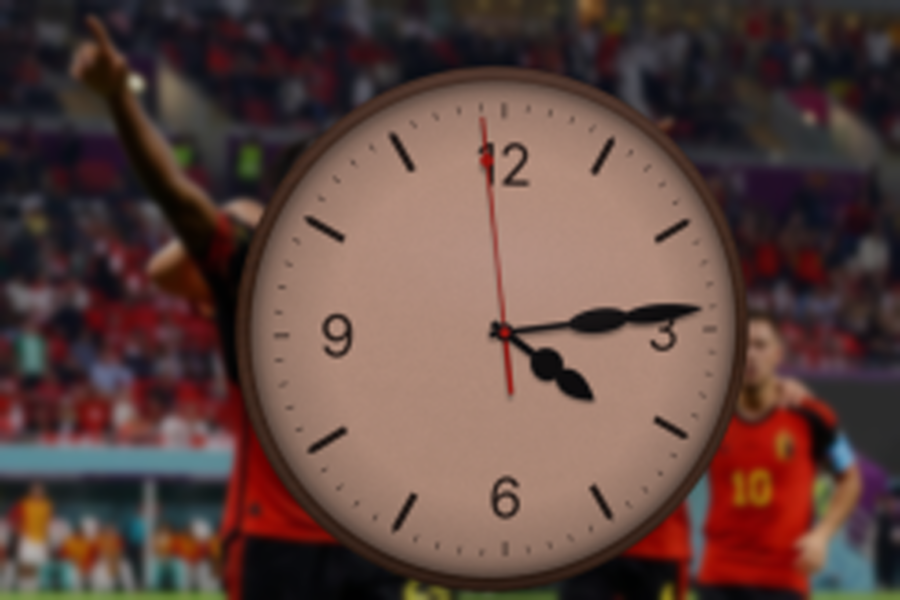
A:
4h13m59s
